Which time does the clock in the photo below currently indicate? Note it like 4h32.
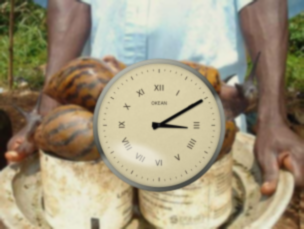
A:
3h10
